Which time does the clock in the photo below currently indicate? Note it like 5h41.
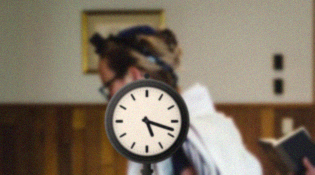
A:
5h18
